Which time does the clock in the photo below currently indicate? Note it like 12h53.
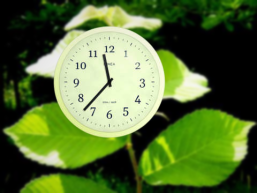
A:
11h37
